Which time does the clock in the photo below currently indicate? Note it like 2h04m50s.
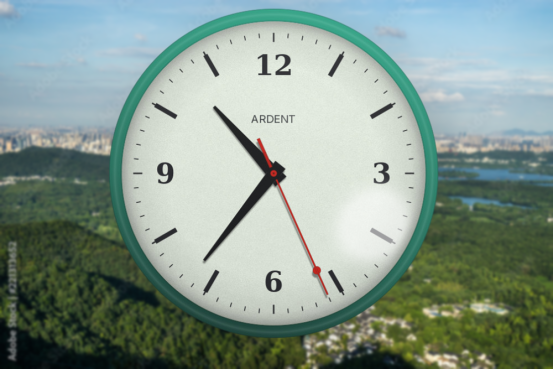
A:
10h36m26s
